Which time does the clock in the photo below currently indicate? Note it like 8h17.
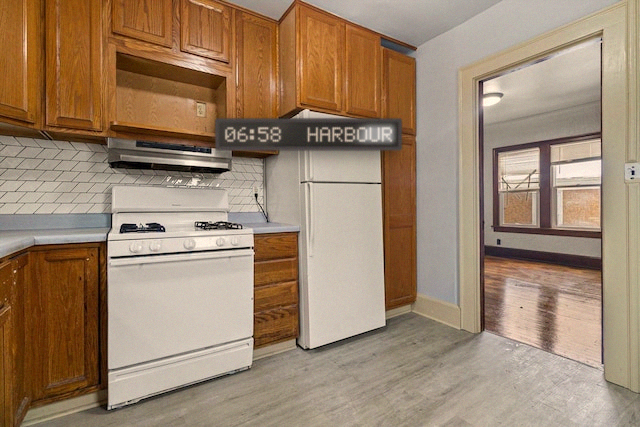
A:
6h58
